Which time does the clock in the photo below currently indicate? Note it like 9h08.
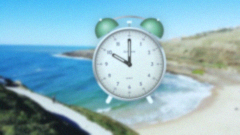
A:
10h00
